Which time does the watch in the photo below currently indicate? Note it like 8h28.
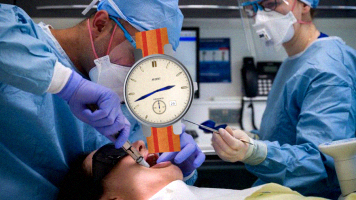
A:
2h42
